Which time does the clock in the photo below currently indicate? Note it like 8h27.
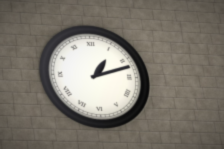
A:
1h12
